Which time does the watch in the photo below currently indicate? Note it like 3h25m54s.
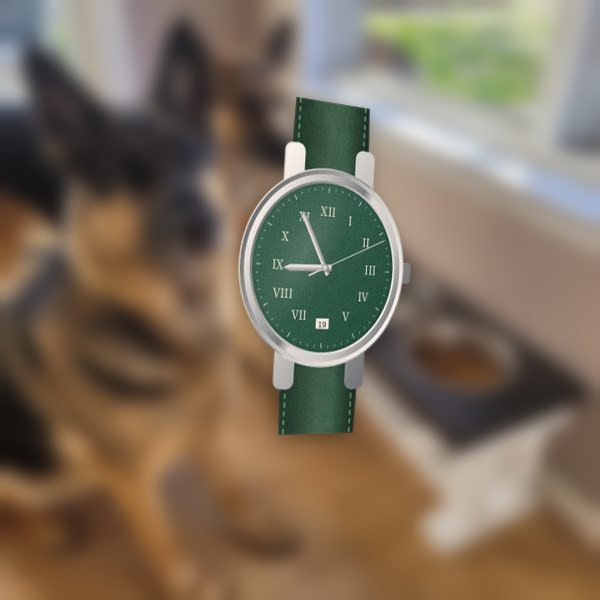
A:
8h55m11s
